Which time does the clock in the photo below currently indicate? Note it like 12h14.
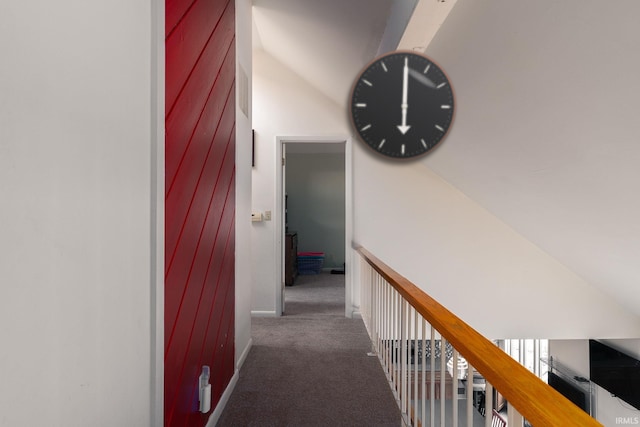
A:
6h00
